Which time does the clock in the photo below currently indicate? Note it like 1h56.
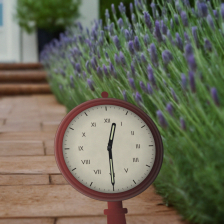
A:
12h30
